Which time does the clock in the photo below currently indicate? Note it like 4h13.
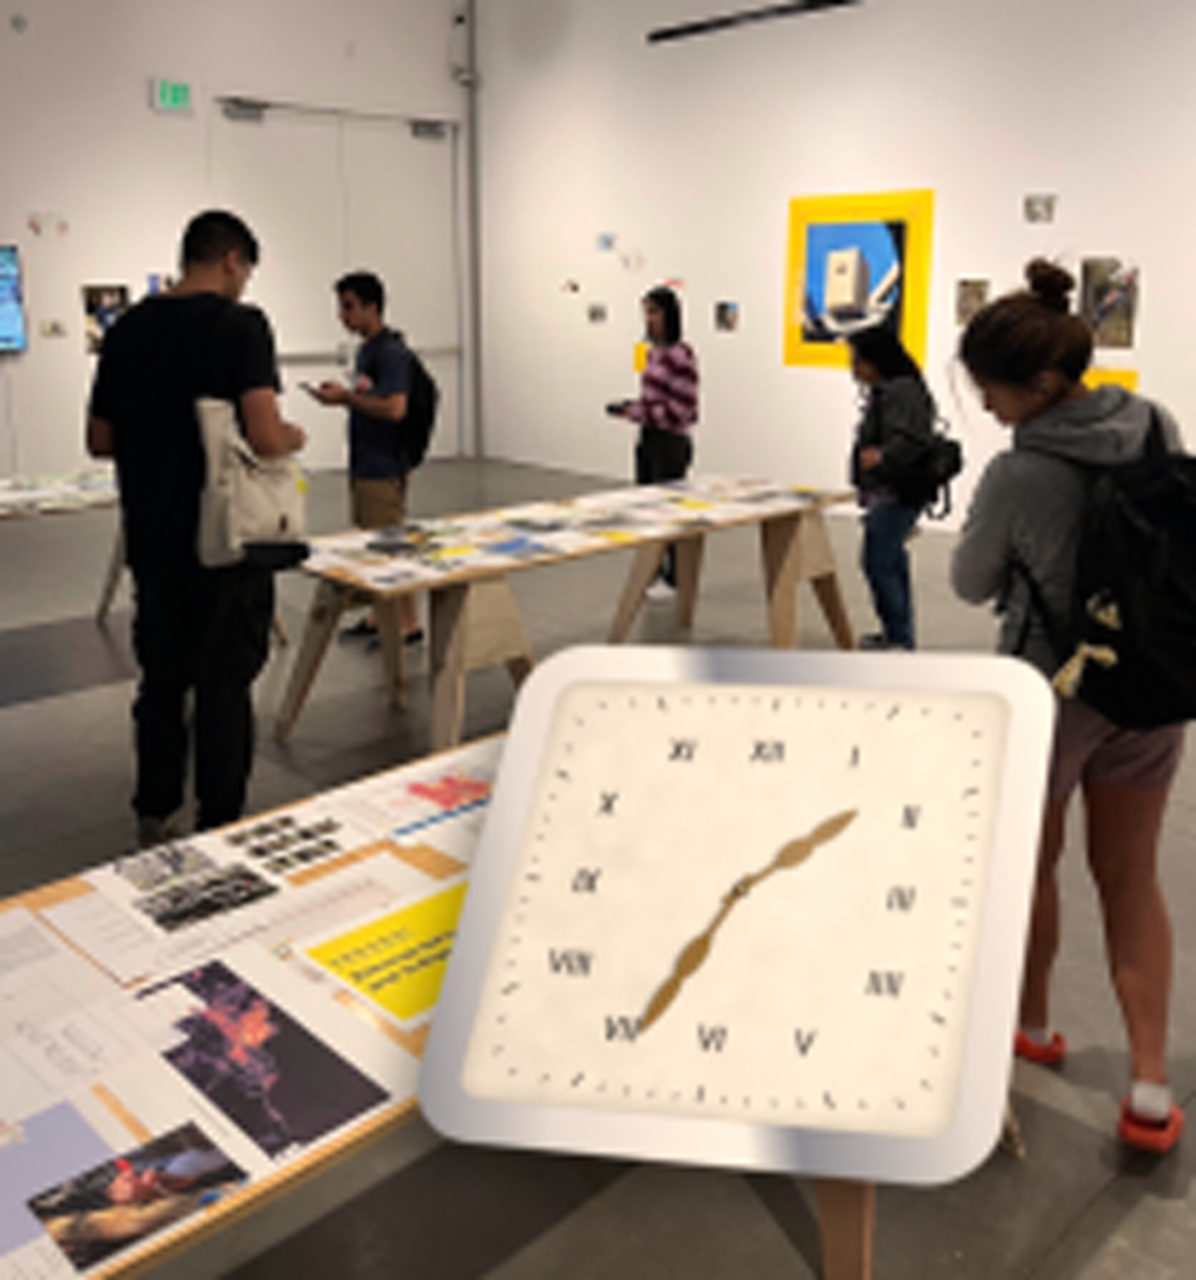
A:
1h34
